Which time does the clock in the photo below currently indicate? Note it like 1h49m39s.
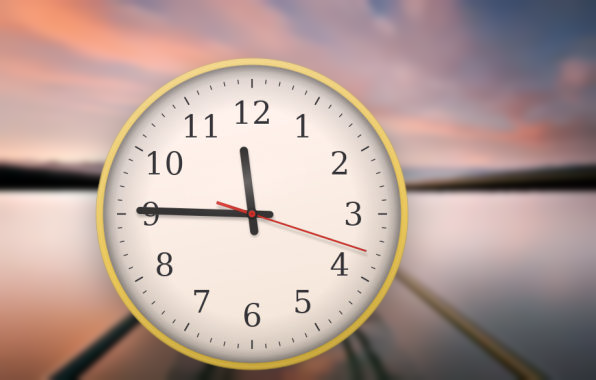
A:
11h45m18s
